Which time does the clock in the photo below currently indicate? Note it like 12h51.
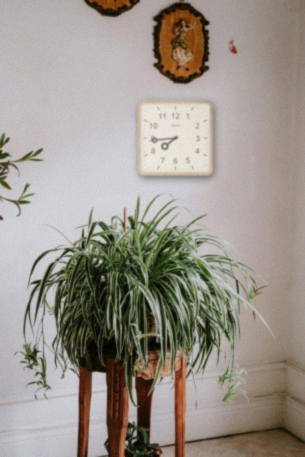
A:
7h44
